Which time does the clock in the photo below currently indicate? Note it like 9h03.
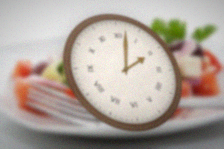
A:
2h02
